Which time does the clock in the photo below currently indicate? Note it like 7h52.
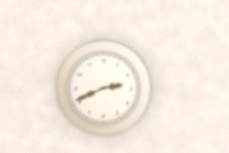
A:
2h41
